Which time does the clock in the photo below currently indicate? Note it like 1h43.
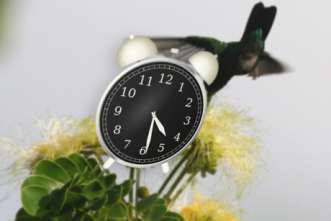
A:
4h29
